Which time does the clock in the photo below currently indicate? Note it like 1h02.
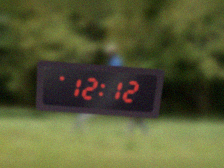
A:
12h12
